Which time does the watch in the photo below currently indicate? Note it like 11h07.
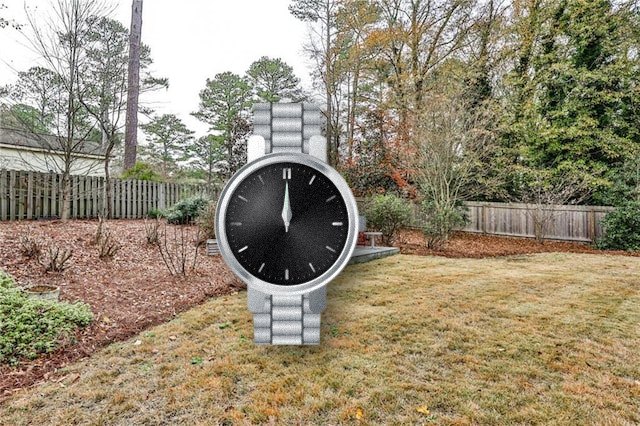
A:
12h00
